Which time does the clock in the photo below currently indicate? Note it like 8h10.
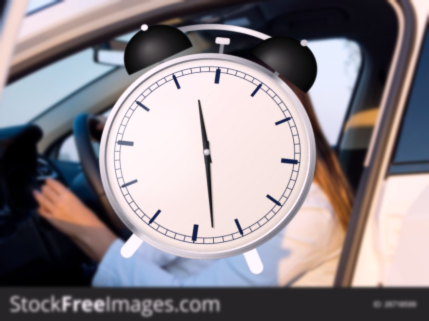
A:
11h28
